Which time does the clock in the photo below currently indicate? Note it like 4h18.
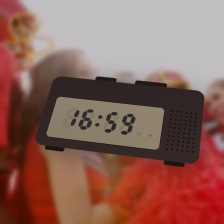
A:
16h59
